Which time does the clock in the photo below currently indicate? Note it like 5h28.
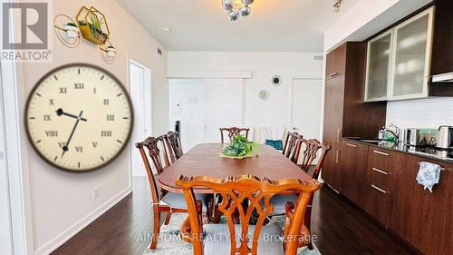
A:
9h34
